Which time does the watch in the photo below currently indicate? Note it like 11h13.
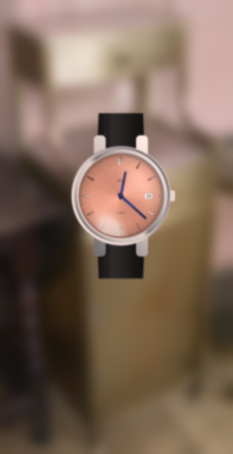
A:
12h22
